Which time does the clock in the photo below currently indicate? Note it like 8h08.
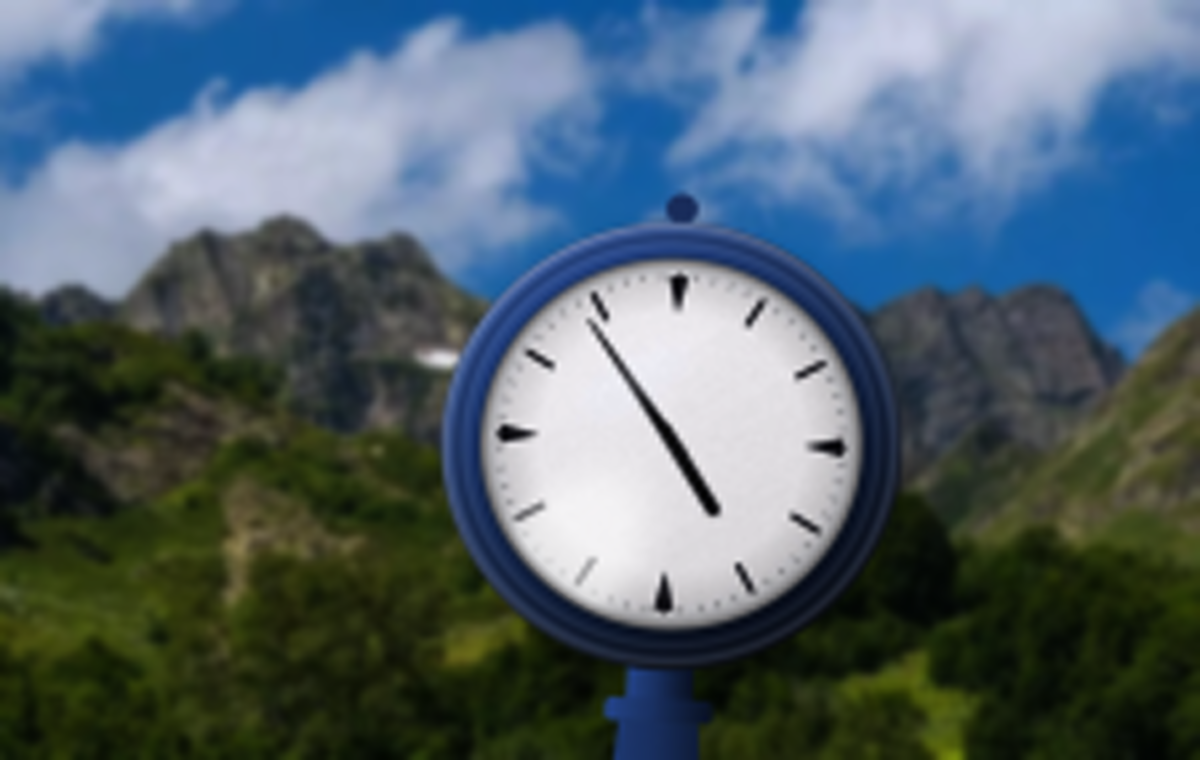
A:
4h54
